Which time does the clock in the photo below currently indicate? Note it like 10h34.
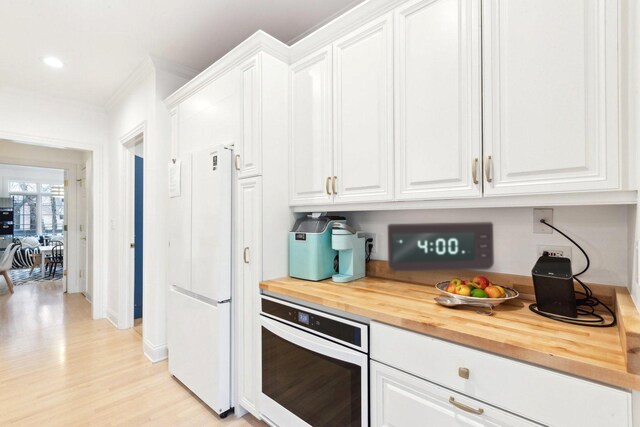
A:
4h00
